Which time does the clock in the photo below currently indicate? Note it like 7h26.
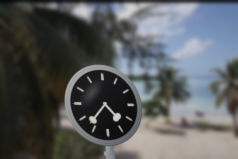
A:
4h37
